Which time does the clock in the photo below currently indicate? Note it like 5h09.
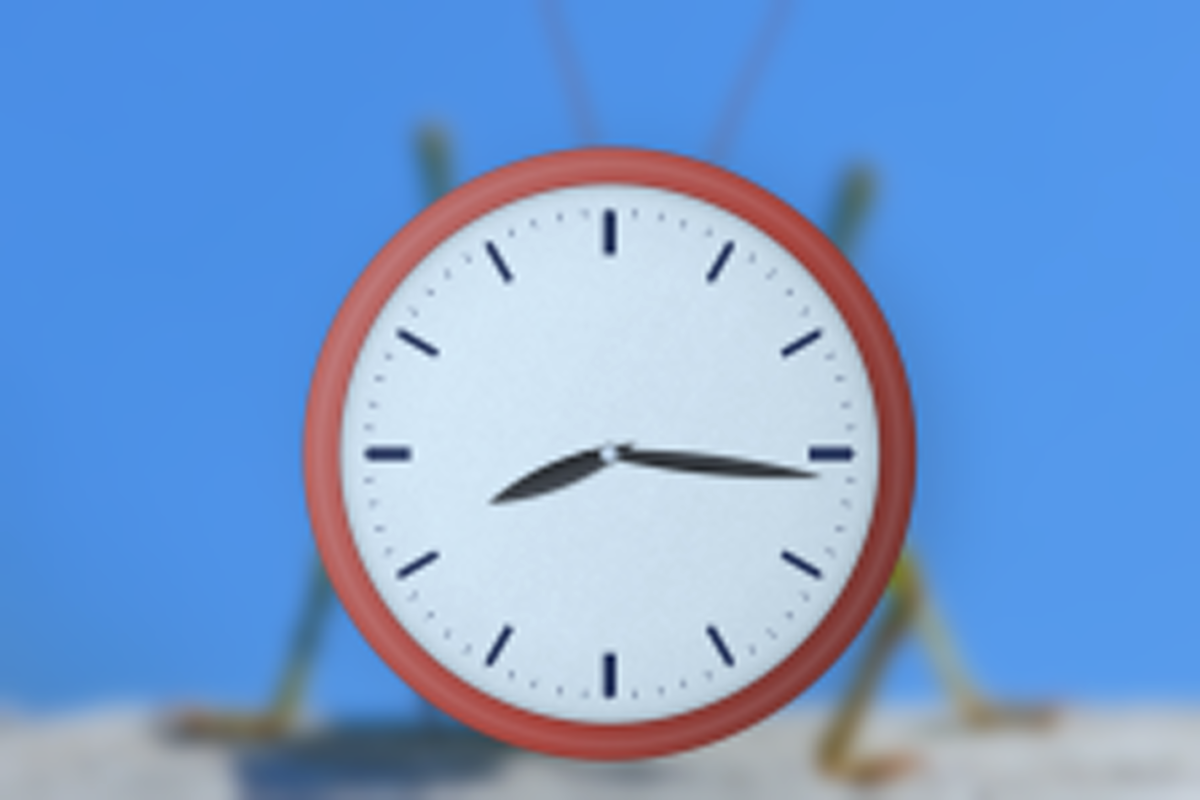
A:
8h16
